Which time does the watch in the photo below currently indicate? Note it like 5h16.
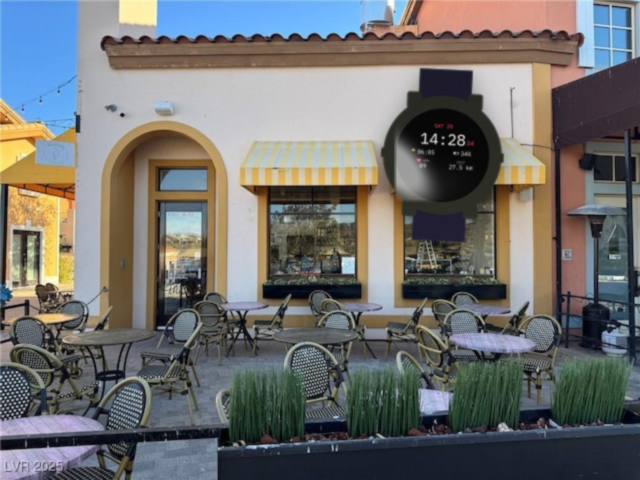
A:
14h28
